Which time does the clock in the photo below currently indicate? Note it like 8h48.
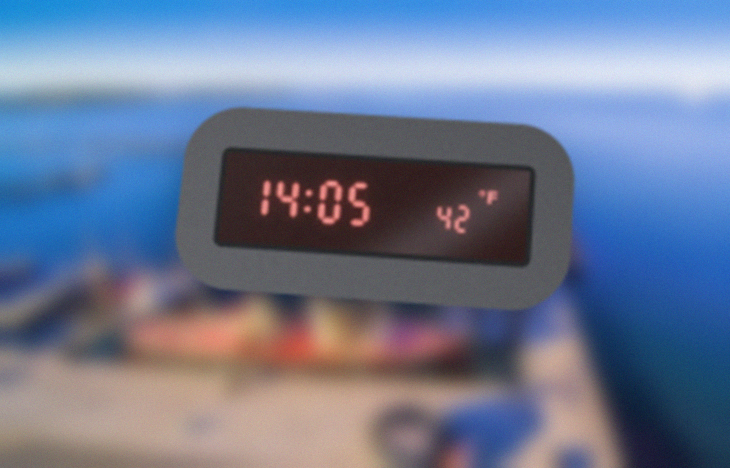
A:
14h05
